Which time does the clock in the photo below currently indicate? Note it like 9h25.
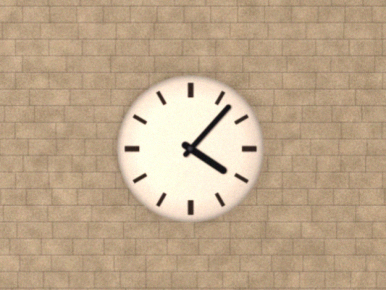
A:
4h07
